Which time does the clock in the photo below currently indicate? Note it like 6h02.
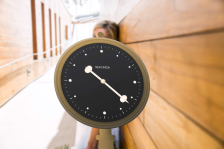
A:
10h22
